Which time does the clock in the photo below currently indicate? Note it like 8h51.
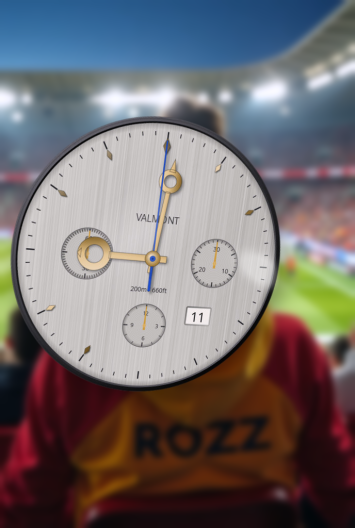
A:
9h01
